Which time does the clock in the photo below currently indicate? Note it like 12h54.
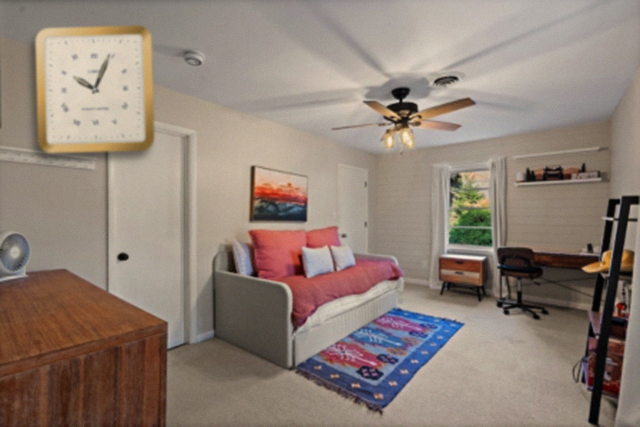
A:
10h04
